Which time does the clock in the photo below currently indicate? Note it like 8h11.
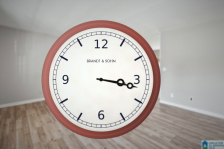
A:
3h17
